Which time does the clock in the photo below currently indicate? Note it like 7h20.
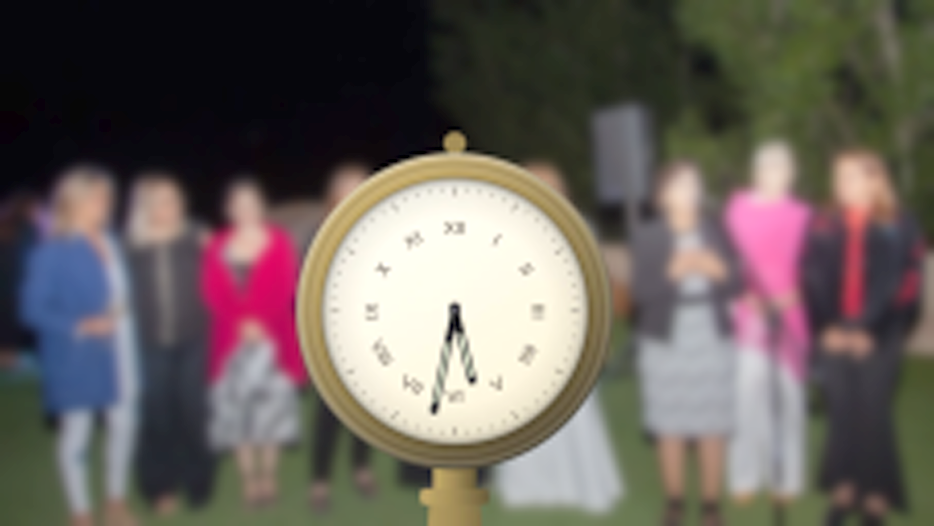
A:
5h32
